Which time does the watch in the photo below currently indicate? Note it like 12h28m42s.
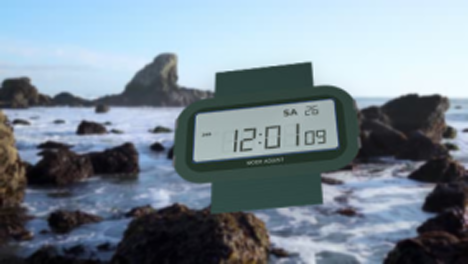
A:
12h01m09s
